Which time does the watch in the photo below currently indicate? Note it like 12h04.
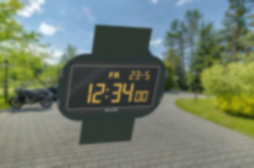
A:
12h34
